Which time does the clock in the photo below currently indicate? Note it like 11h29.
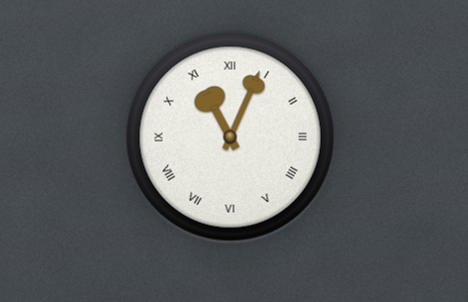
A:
11h04
